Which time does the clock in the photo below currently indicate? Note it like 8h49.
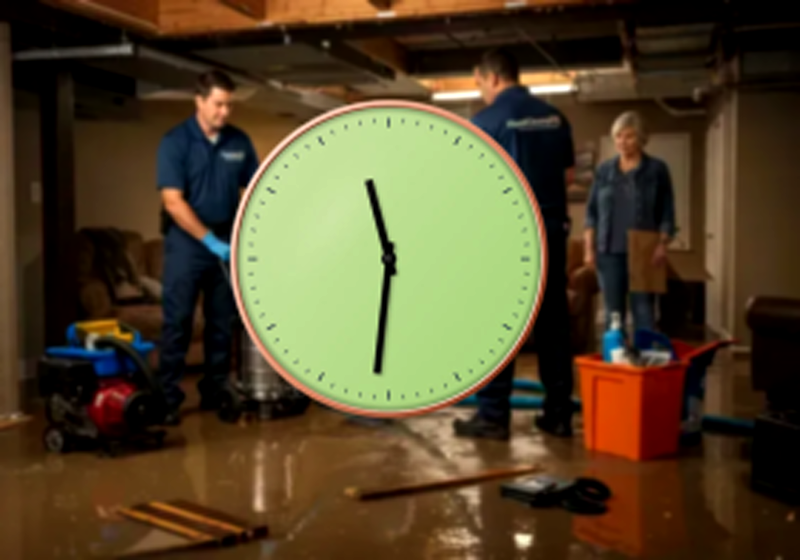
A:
11h31
